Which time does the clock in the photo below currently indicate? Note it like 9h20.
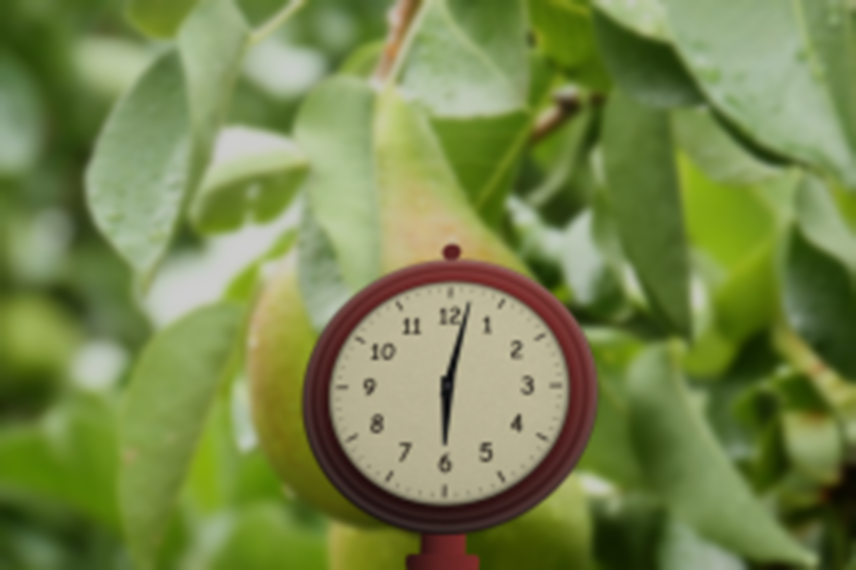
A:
6h02
